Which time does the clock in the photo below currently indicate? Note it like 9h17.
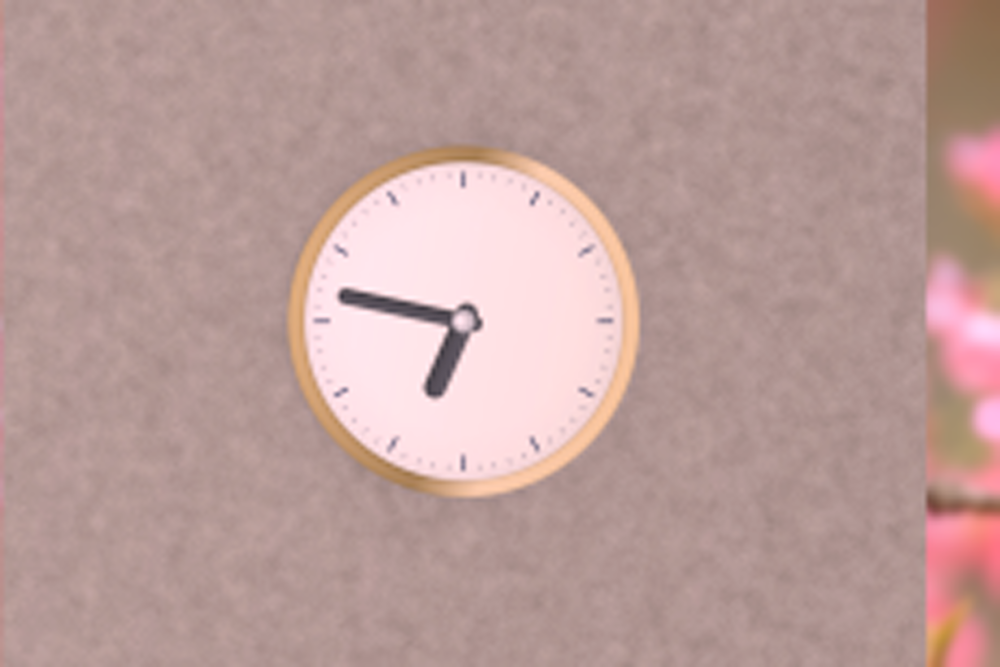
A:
6h47
